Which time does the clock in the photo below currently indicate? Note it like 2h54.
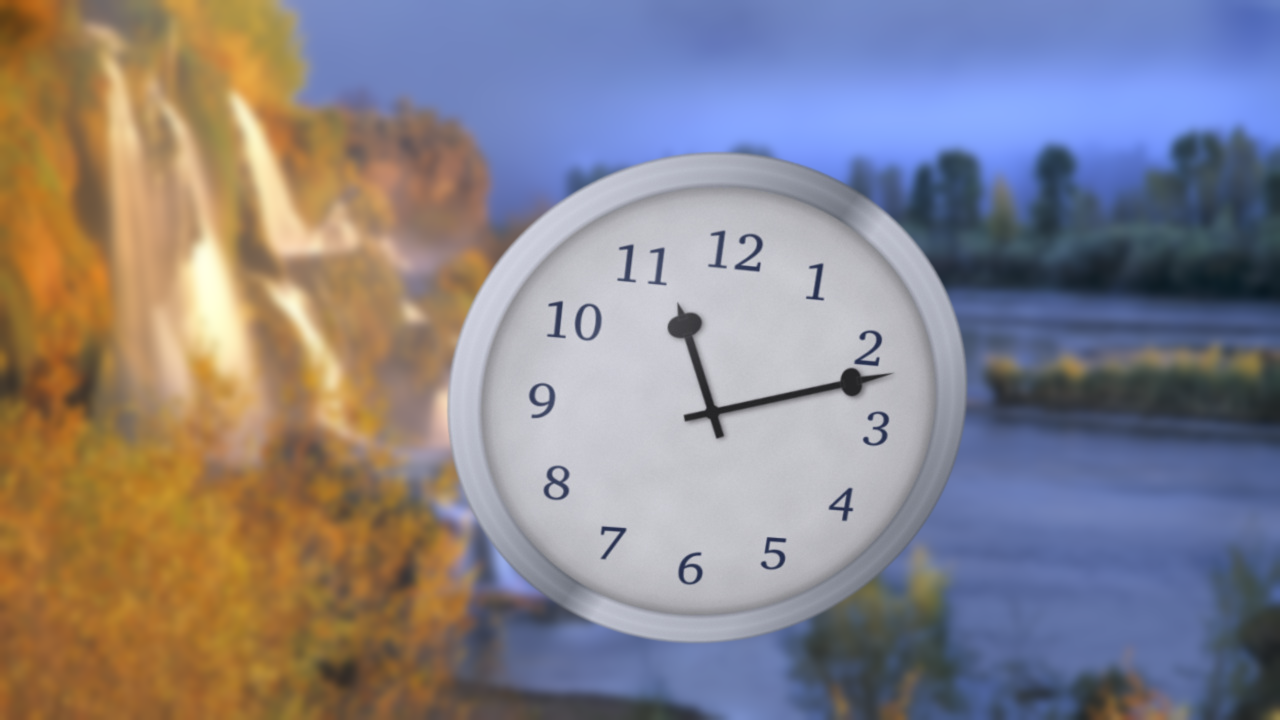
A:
11h12
